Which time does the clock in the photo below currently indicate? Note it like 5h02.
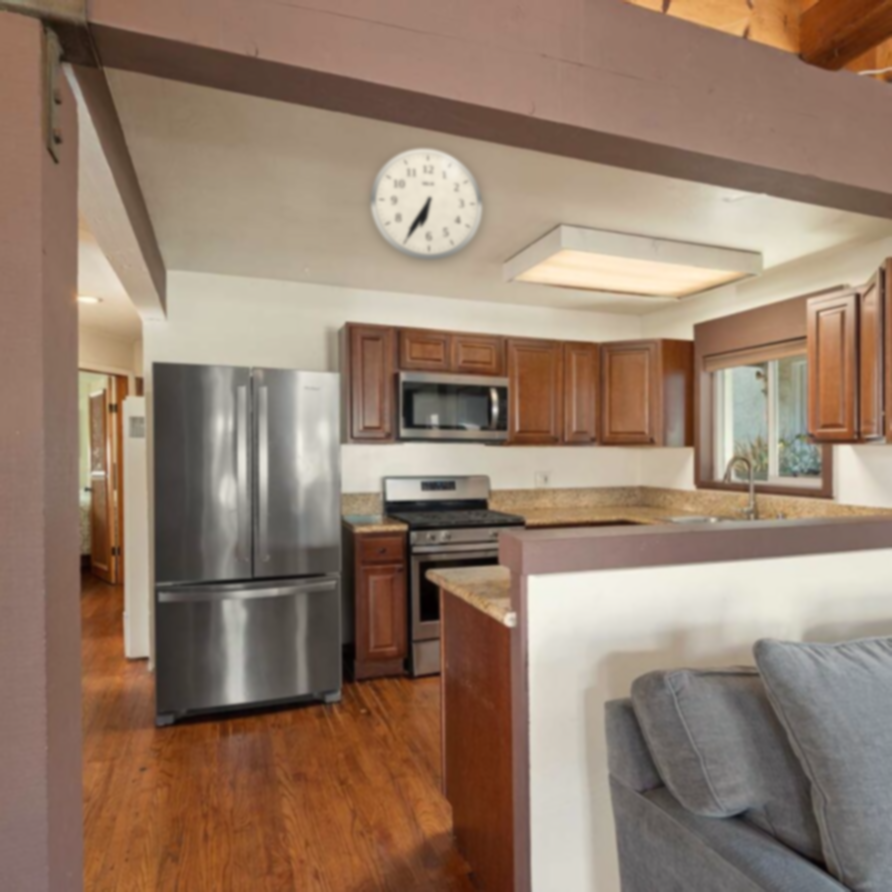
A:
6h35
